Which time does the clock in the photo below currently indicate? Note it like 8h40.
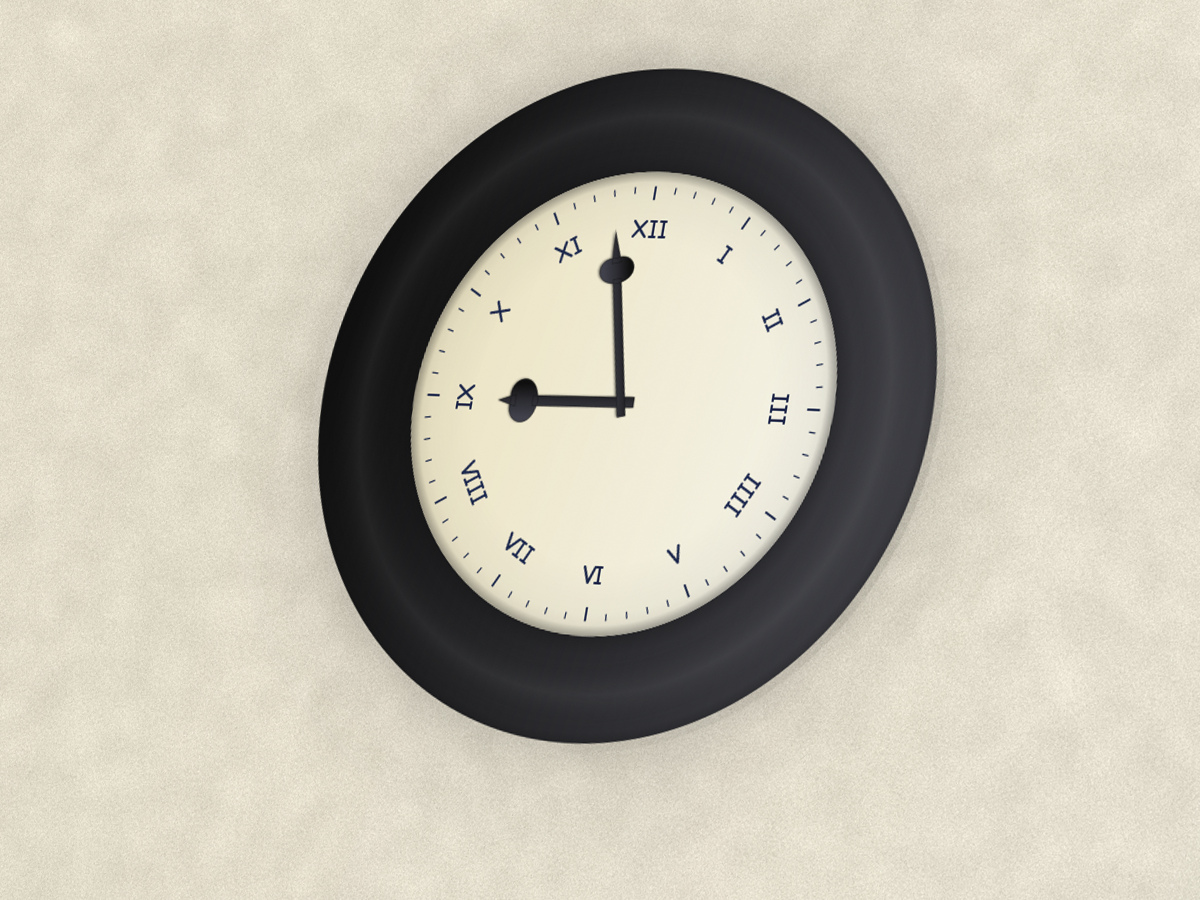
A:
8h58
